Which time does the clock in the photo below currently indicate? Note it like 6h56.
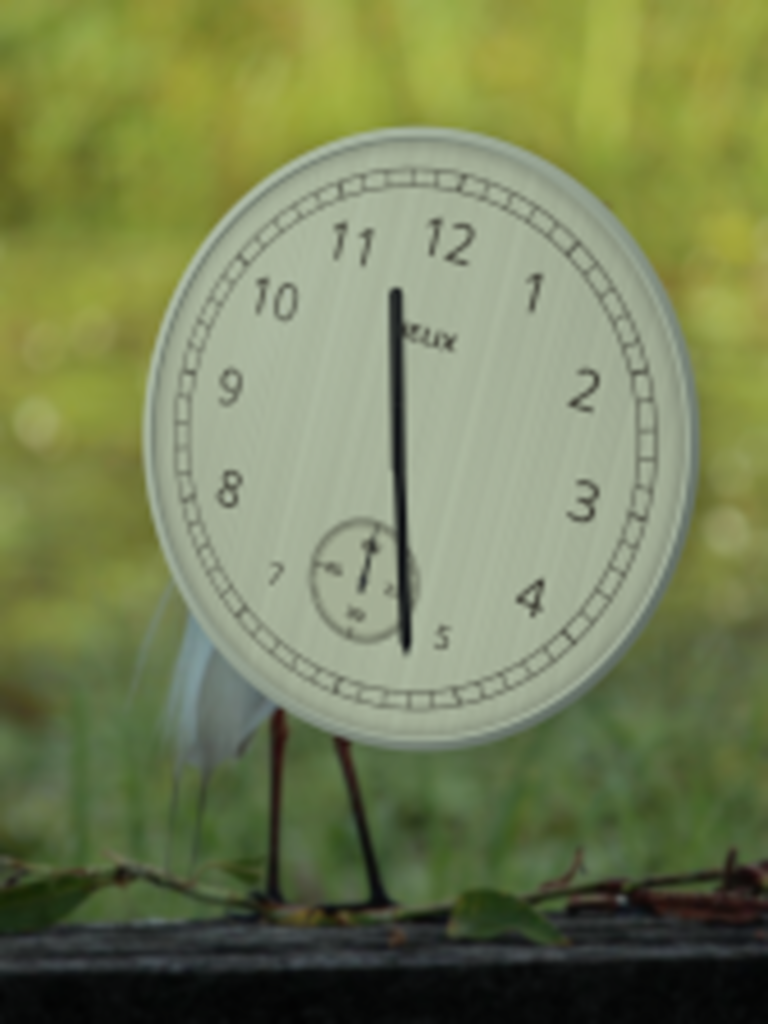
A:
11h27
